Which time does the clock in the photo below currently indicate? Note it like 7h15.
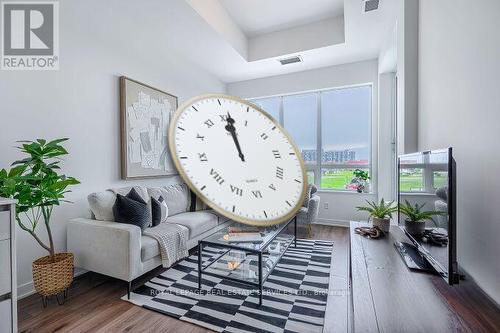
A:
12h01
